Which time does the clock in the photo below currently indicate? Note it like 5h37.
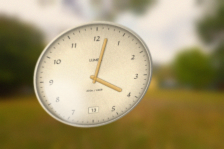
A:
4h02
